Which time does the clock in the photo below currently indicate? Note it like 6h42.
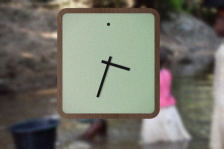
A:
3h33
